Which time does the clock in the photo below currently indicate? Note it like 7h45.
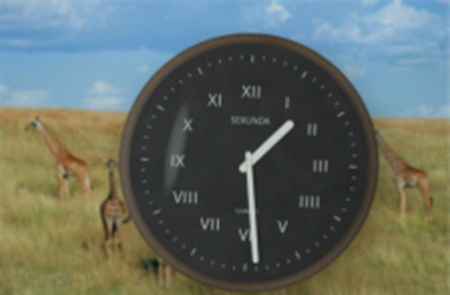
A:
1h29
